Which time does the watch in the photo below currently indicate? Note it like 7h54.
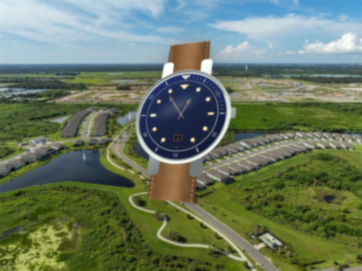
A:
12h54
